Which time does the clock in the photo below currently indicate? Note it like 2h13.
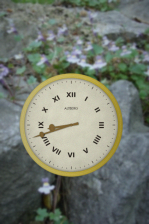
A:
8h42
